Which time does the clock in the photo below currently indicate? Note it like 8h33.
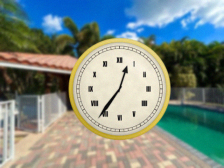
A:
12h36
